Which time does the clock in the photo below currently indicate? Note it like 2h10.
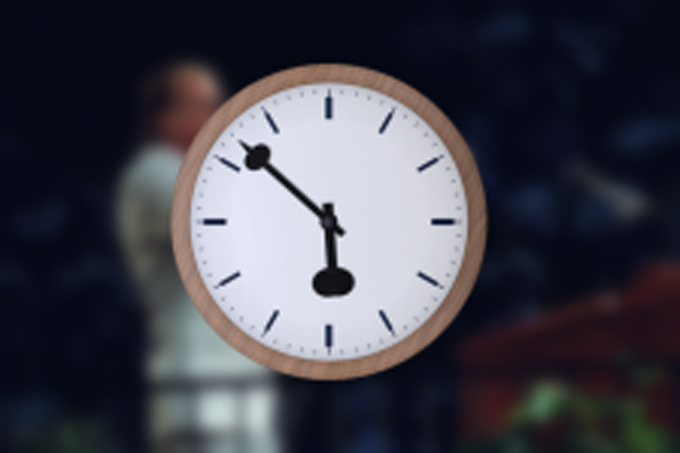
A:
5h52
